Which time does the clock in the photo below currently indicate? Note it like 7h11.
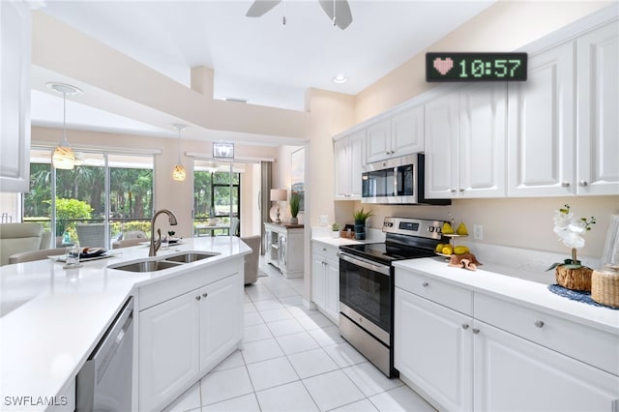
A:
10h57
